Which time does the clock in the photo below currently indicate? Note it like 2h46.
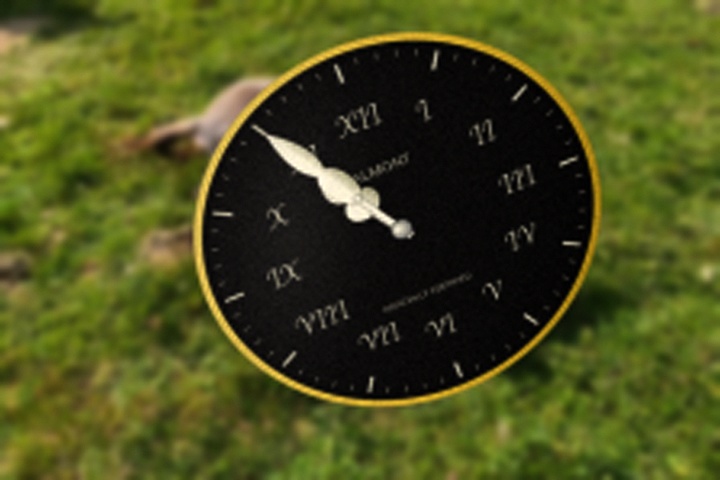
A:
10h55
